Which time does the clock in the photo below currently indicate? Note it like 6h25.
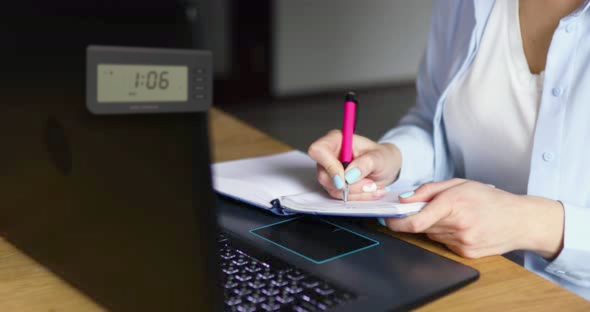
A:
1h06
